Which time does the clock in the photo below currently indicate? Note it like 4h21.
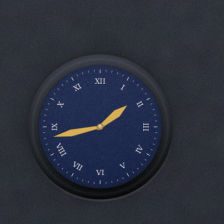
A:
1h43
